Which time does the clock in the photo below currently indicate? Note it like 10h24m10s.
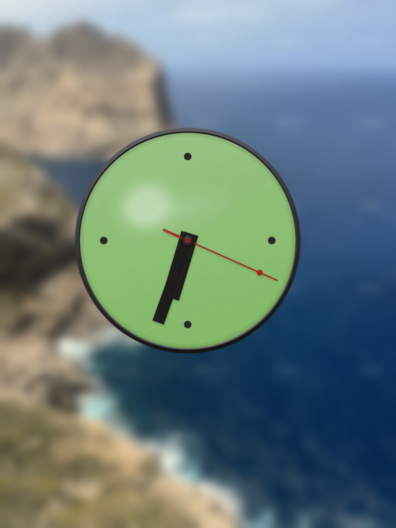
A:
6h33m19s
